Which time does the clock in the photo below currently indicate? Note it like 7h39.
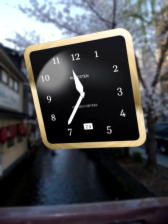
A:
11h36
